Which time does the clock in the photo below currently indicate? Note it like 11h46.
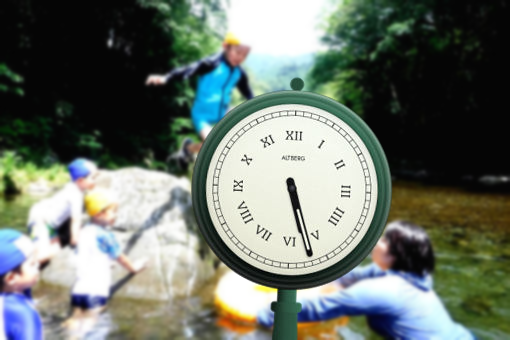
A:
5h27
